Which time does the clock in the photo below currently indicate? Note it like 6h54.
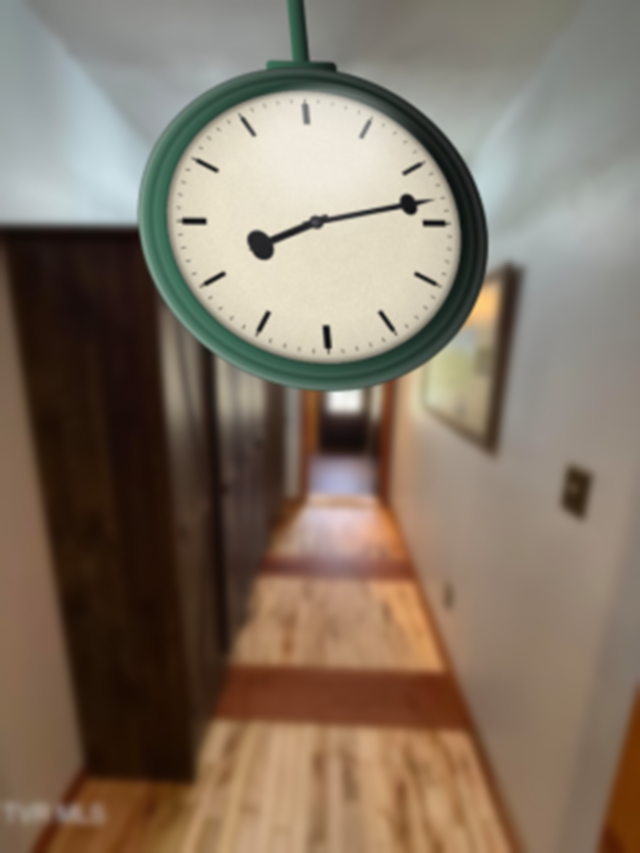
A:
8h13
